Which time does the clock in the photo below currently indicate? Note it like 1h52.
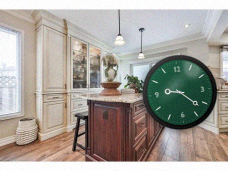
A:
9h22
